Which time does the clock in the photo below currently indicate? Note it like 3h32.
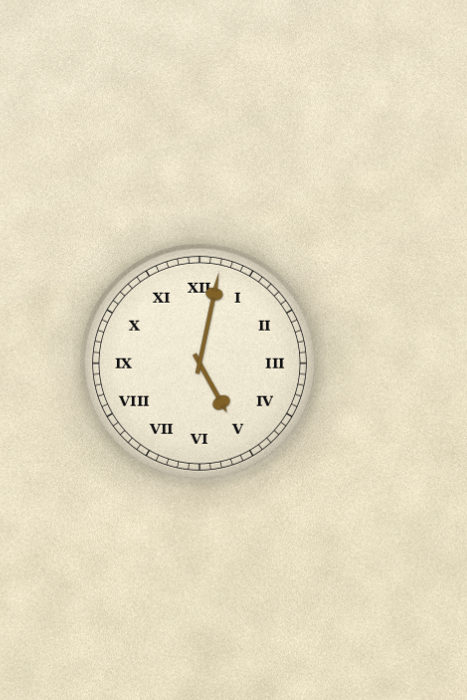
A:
5h02
